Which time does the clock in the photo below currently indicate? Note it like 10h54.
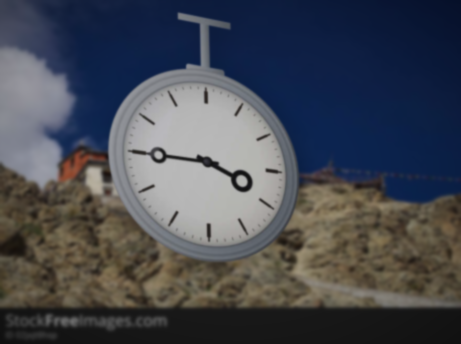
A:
3h45
